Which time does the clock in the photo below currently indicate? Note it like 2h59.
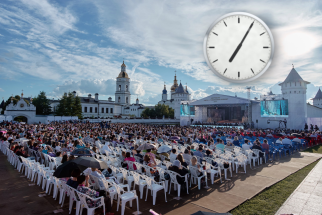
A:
7h05
